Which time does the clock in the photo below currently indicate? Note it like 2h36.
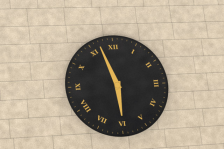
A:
5h57
